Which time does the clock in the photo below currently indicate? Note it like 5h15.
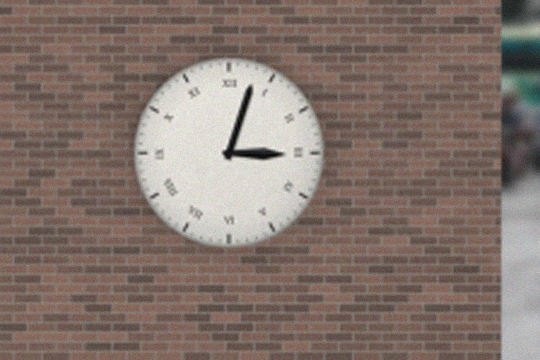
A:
3h03
